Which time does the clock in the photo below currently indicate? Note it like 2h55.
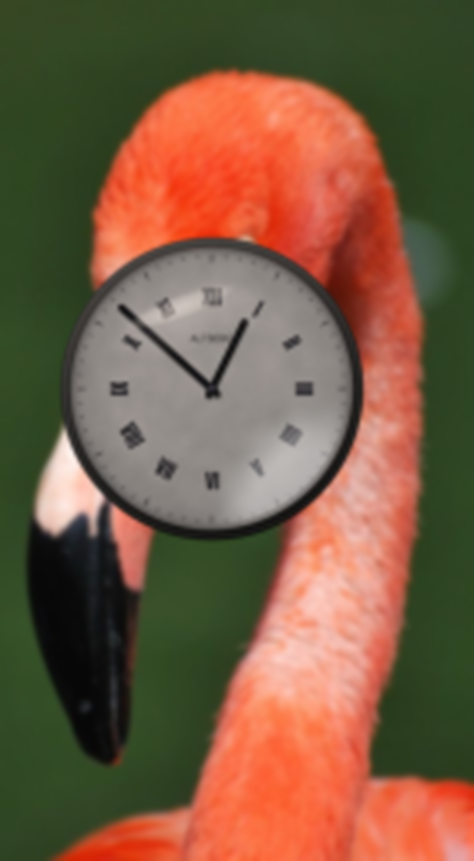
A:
12h52
